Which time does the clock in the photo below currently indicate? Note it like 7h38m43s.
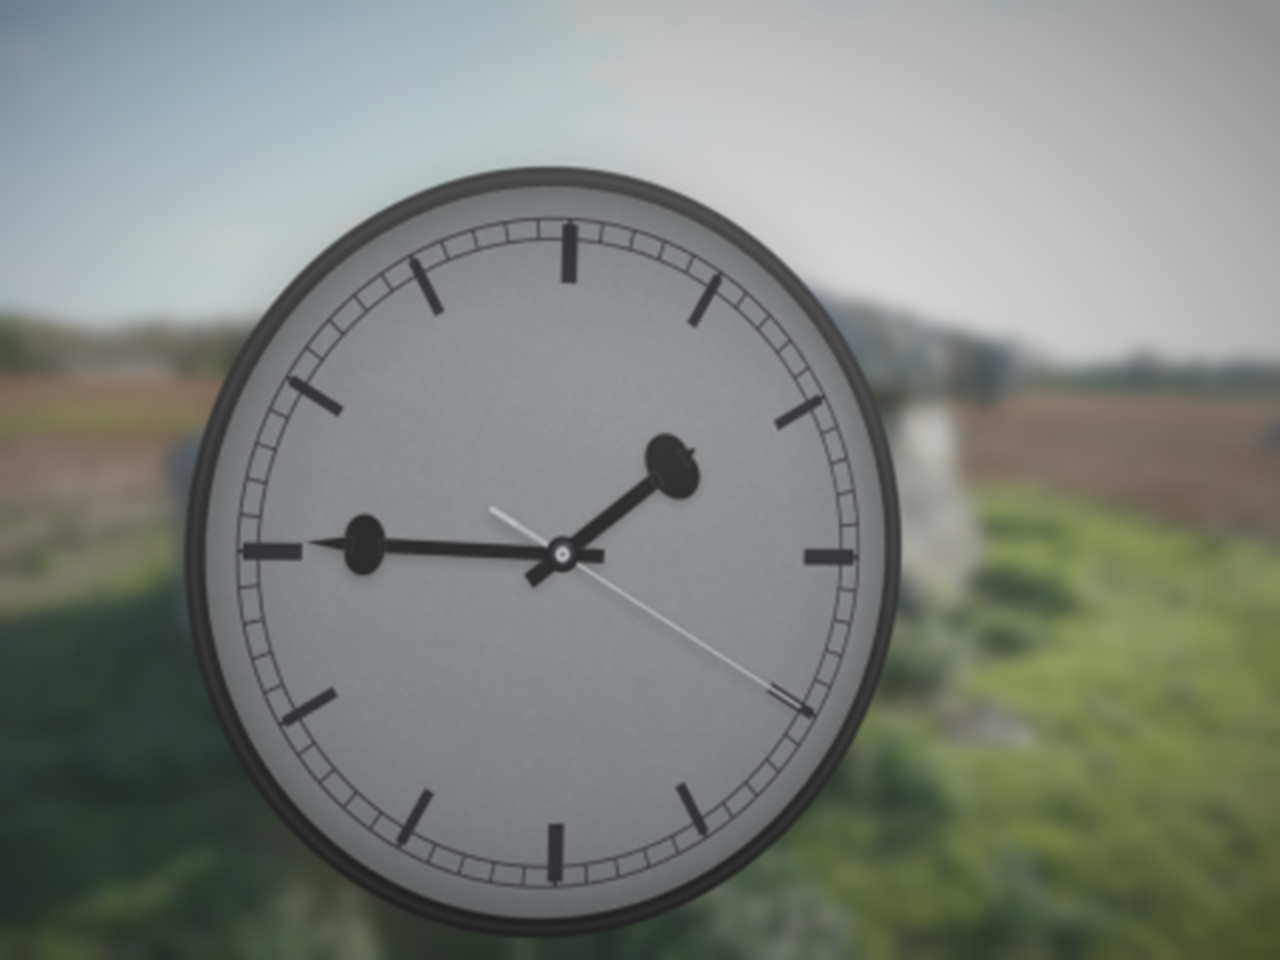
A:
1h45m20s
